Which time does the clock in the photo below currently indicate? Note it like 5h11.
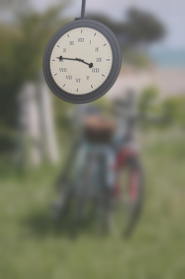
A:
3h46
